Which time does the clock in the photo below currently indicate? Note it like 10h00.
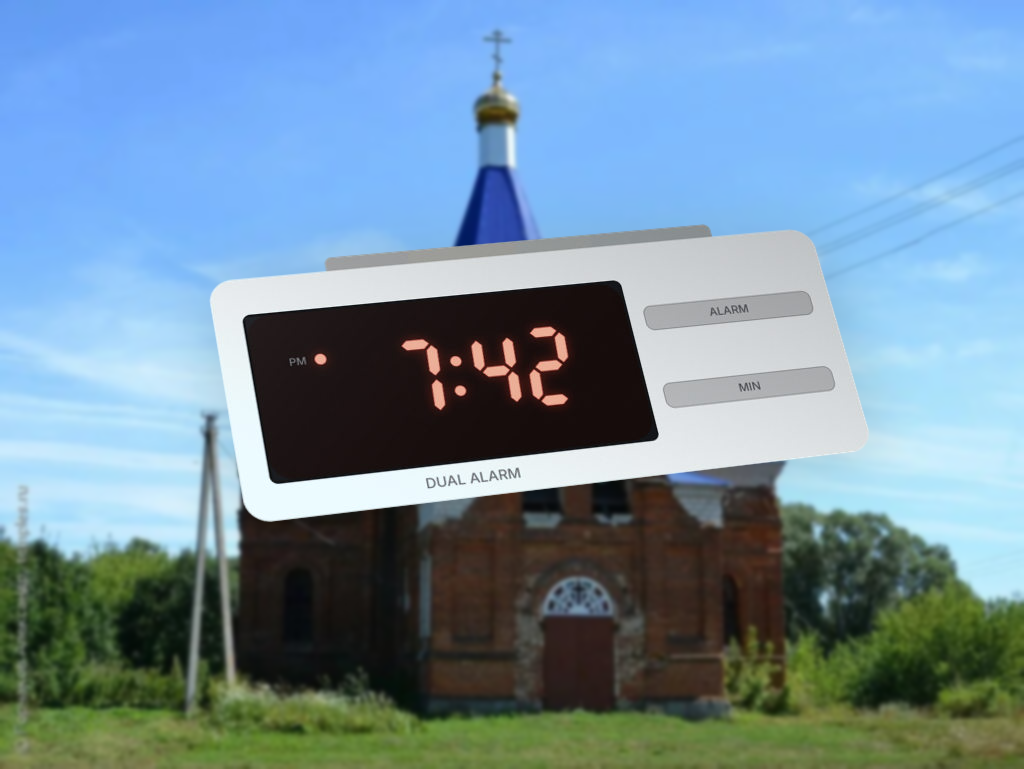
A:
7h42
